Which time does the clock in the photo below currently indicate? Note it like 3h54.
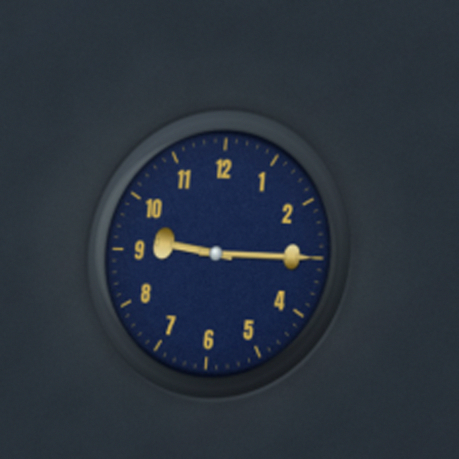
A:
9h15
